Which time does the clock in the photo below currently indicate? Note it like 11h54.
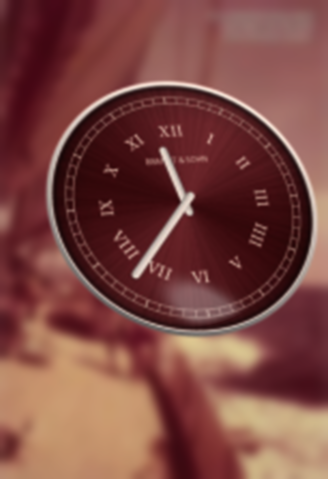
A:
11h37
